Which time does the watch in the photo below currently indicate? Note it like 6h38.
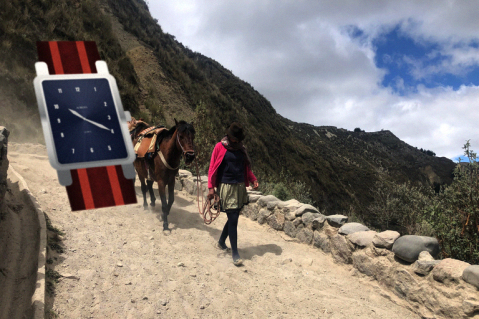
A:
10h20
